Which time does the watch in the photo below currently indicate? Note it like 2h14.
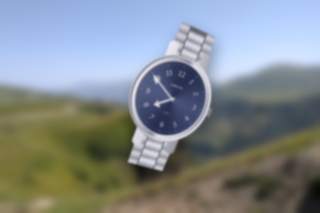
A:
7h50
